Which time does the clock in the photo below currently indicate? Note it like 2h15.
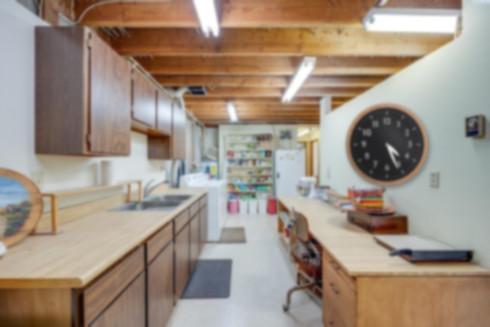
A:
4h26
